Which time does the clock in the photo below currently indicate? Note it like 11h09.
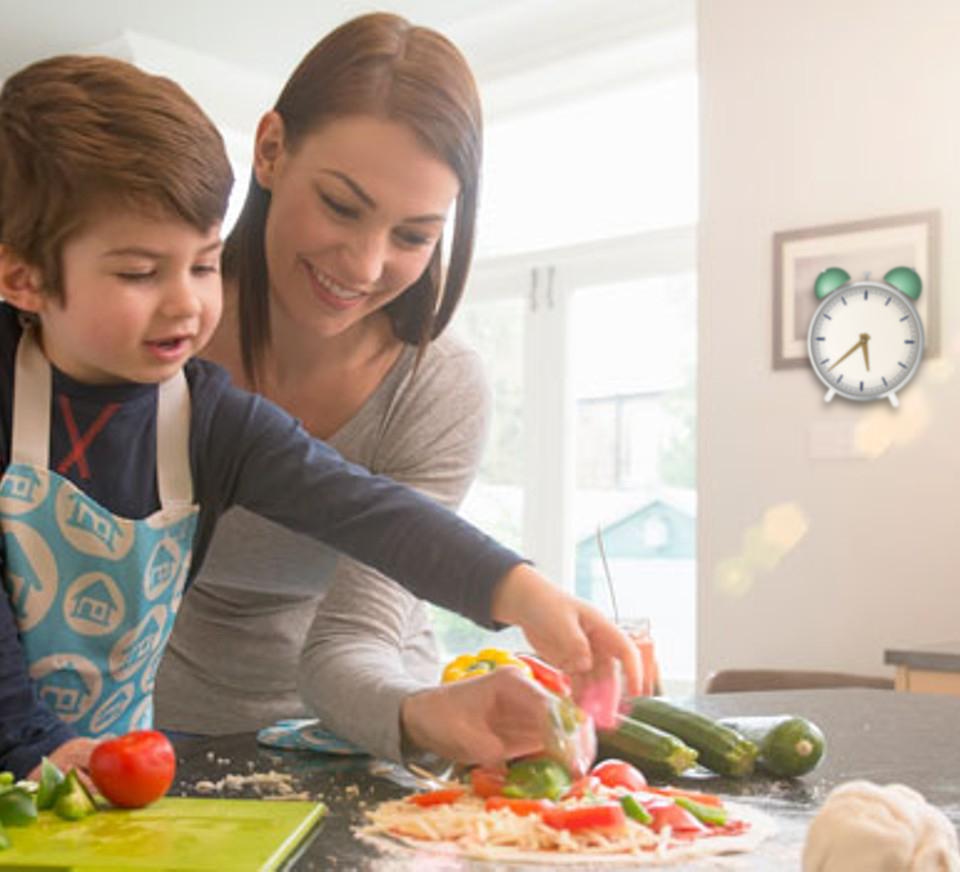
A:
5h38
